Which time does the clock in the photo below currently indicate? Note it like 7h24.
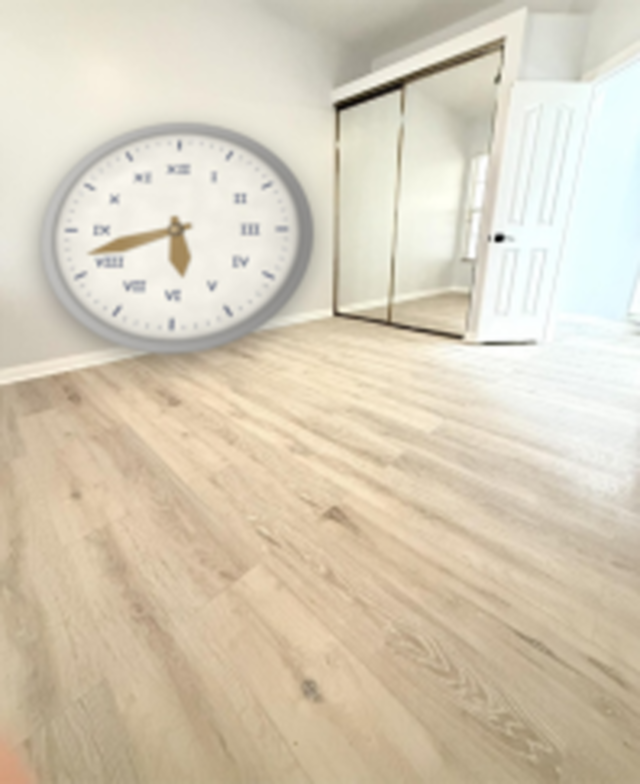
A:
5h42
